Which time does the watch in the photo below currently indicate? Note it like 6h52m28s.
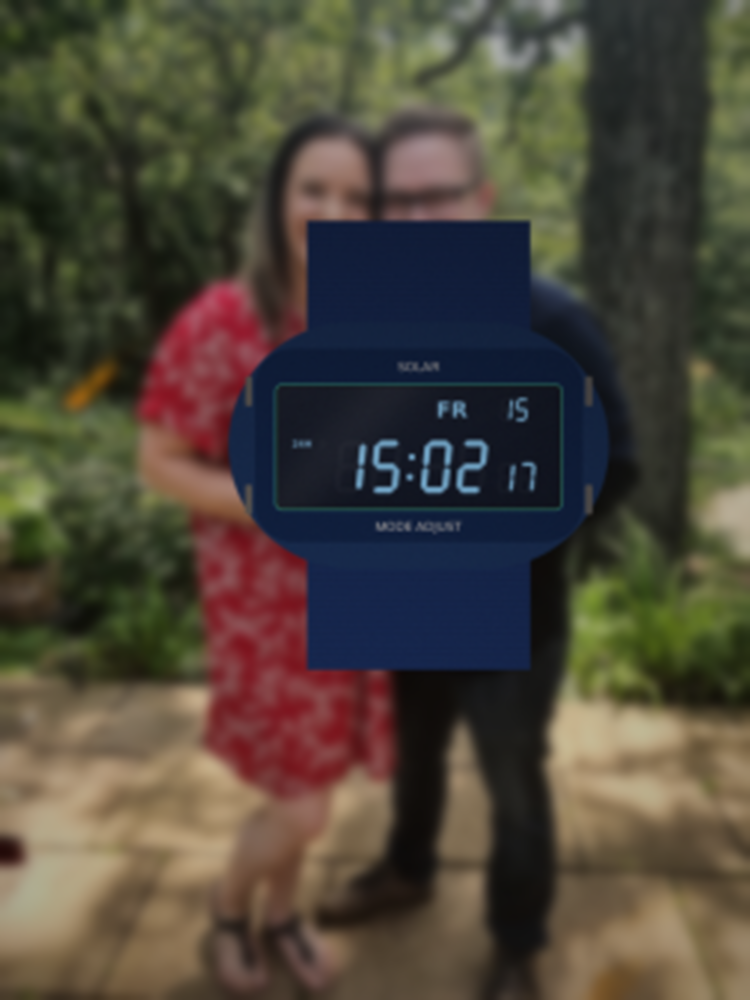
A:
15h02m17s
